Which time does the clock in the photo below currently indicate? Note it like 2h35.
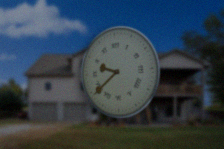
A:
9h39
